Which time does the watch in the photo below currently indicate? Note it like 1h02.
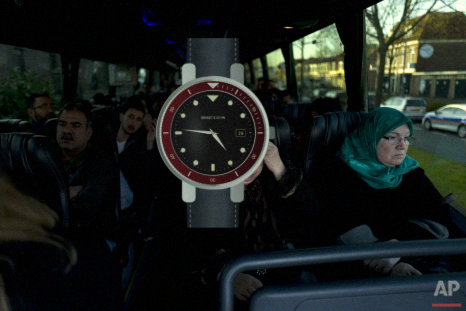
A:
4h46
